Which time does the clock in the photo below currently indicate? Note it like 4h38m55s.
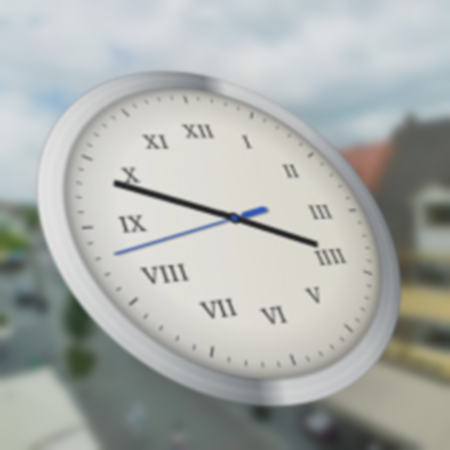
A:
3h48m43s
